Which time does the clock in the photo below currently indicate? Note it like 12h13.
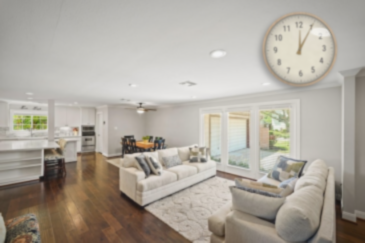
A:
12h05
